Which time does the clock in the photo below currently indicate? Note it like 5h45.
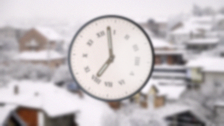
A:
8h03
